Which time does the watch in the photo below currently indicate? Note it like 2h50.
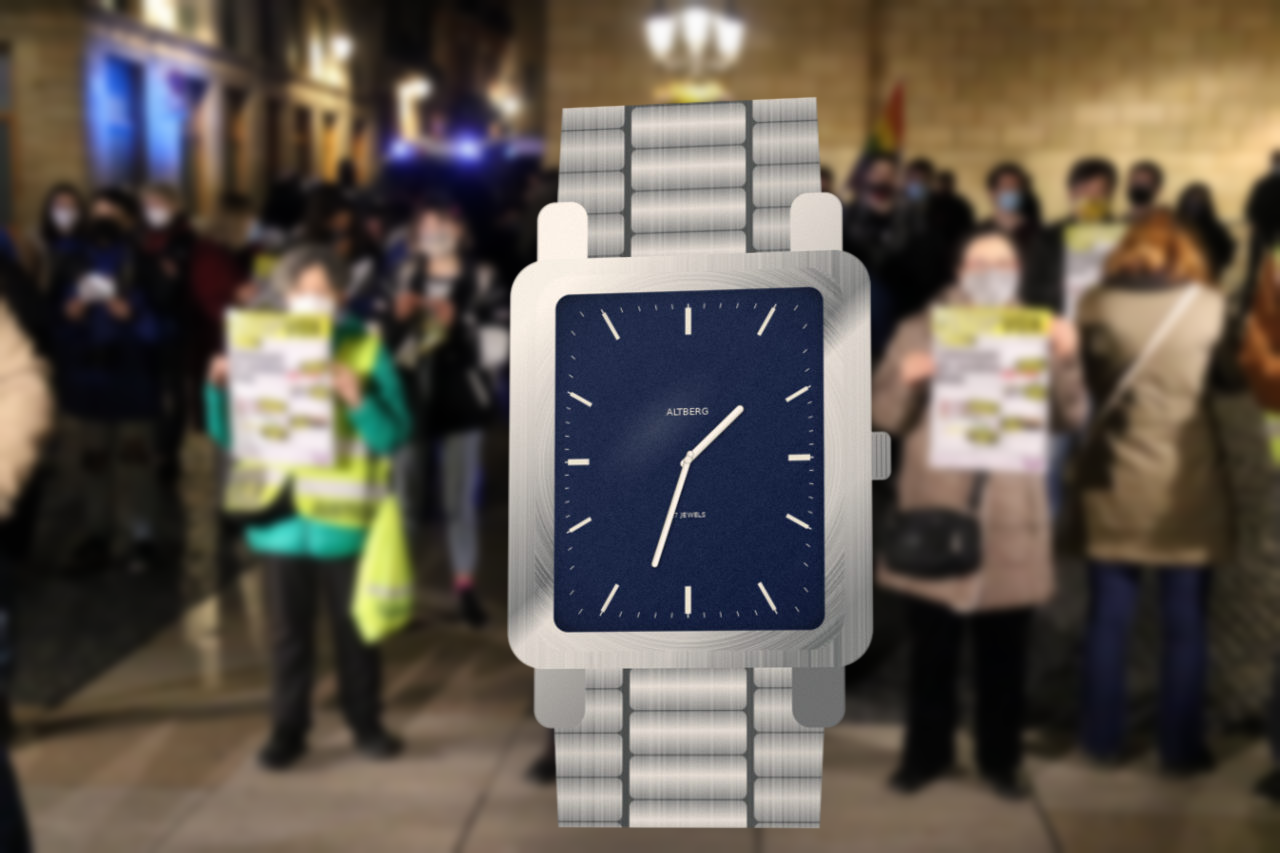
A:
1h33
